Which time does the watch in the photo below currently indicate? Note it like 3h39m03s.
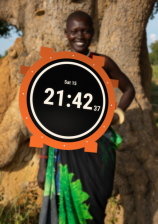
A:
21h42m37s
